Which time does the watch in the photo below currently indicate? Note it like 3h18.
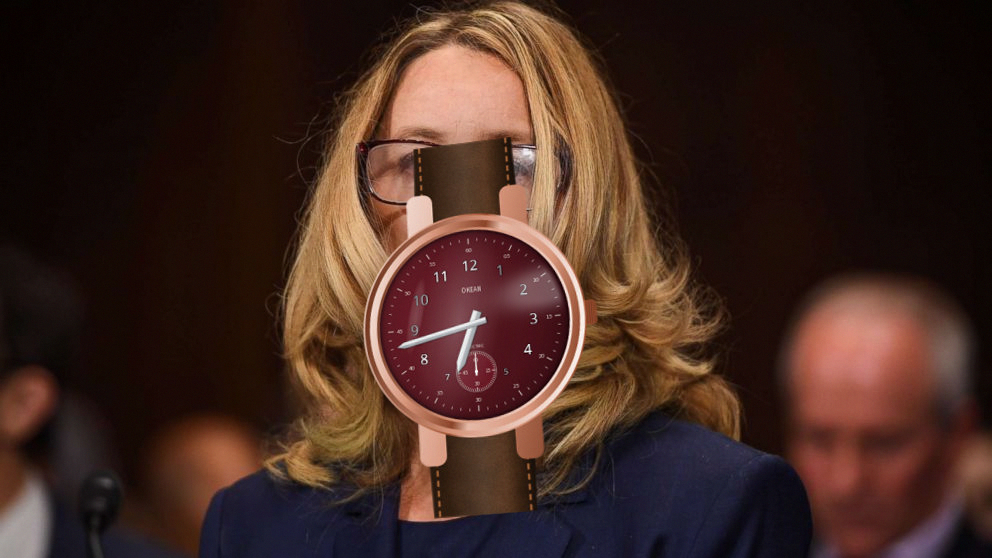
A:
6h43
